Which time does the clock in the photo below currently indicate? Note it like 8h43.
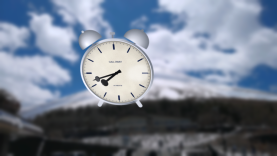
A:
7h42
